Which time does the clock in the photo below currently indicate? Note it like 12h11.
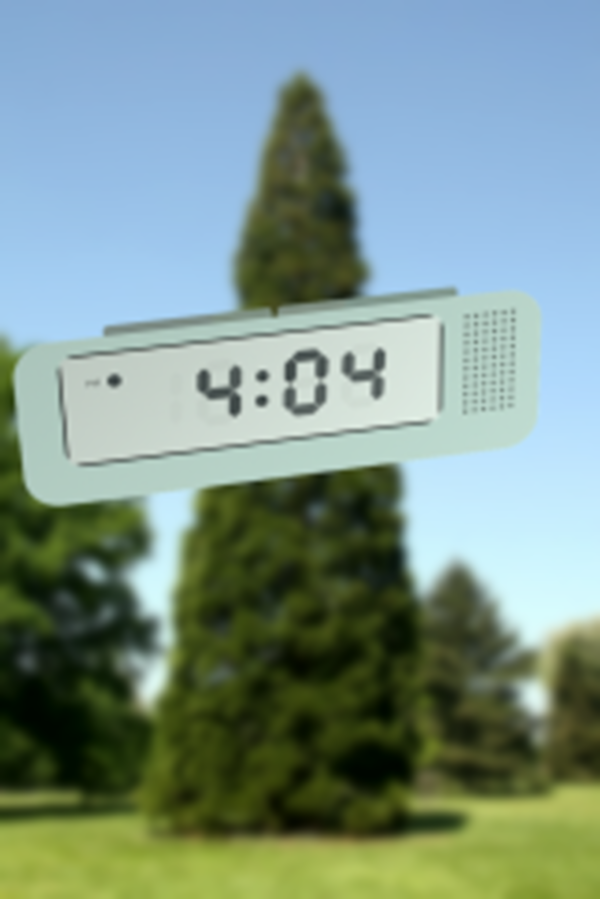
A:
4h04
